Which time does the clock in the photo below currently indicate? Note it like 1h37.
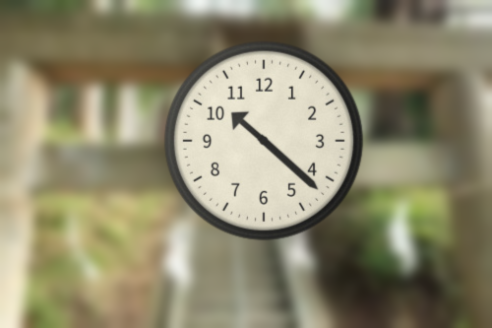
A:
10h22
